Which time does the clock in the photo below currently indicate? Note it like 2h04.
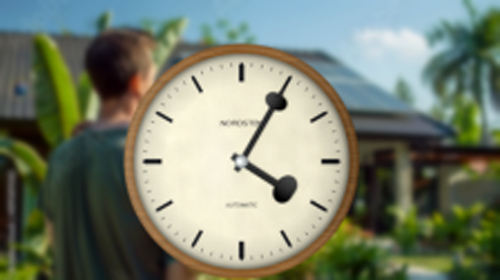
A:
4h05
